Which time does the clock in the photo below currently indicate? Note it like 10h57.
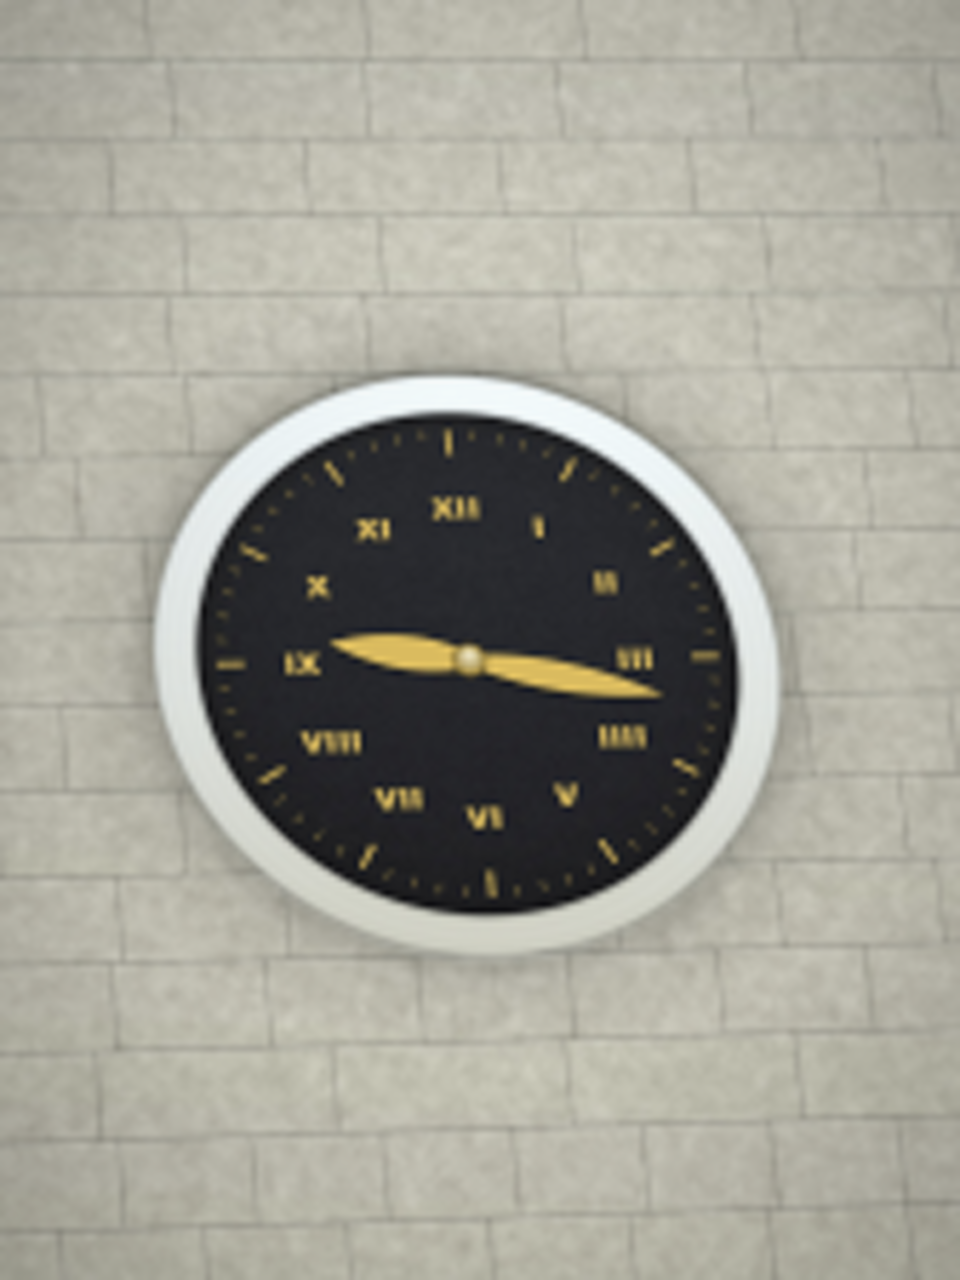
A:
9h17
